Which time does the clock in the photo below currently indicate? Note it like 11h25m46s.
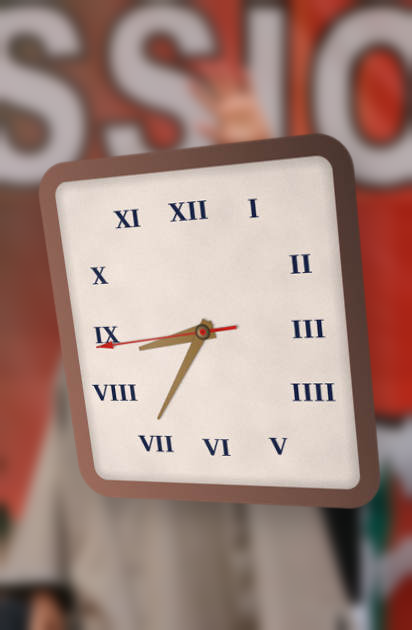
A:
8h35m44s
